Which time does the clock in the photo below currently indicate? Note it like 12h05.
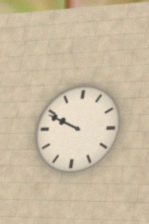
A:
9h49
